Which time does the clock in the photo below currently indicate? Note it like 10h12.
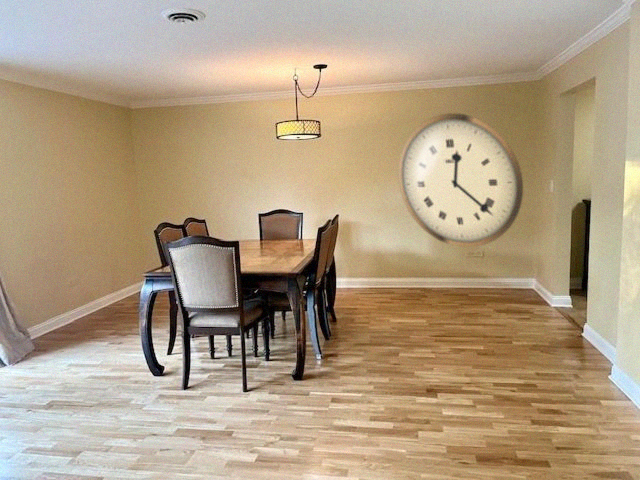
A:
12h22
